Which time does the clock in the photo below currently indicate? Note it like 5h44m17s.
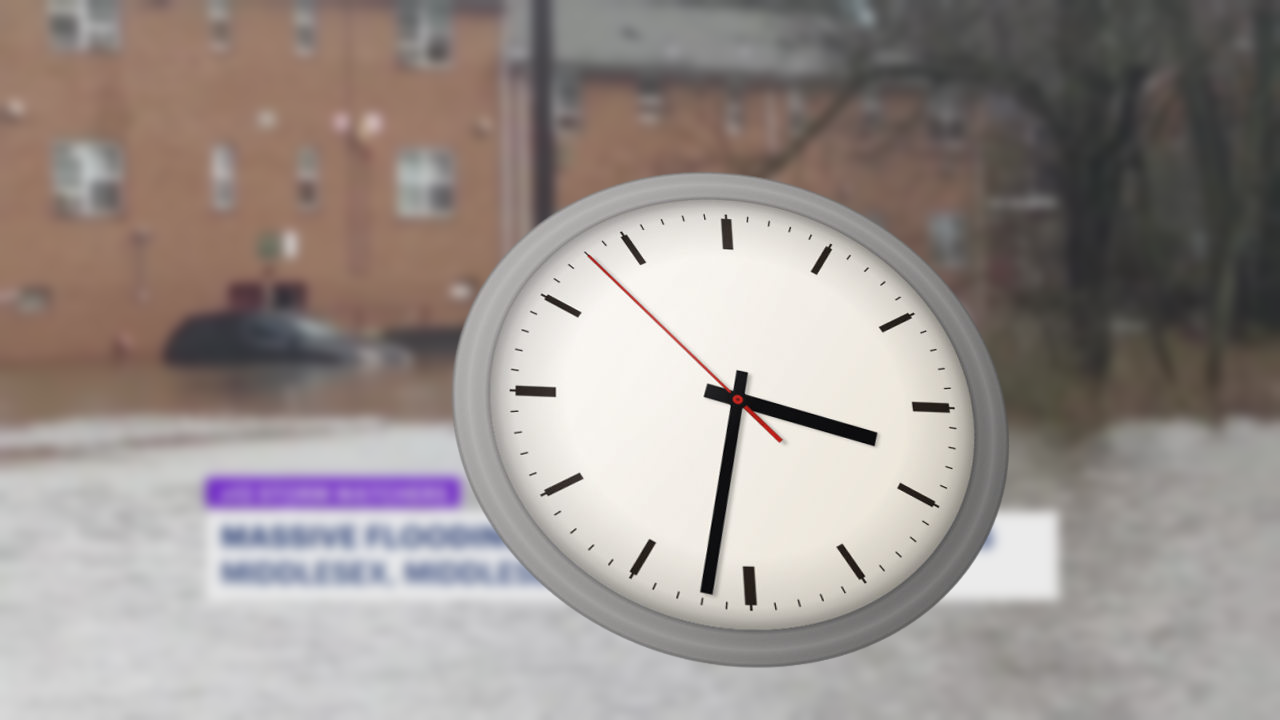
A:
3h31m53s
